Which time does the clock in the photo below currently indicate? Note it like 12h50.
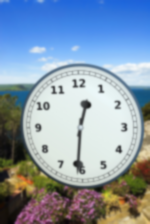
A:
12h31
